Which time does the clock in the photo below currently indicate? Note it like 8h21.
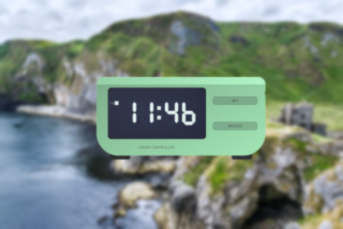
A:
11h46
